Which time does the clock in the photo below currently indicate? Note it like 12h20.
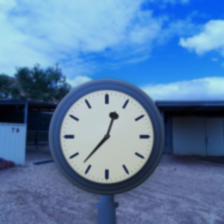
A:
12h37
